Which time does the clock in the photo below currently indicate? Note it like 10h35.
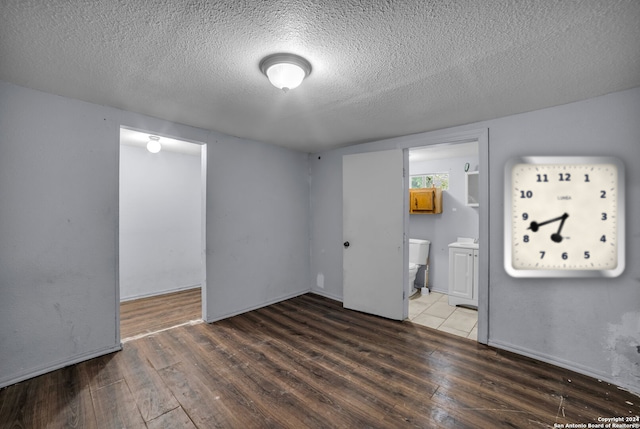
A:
6h42
